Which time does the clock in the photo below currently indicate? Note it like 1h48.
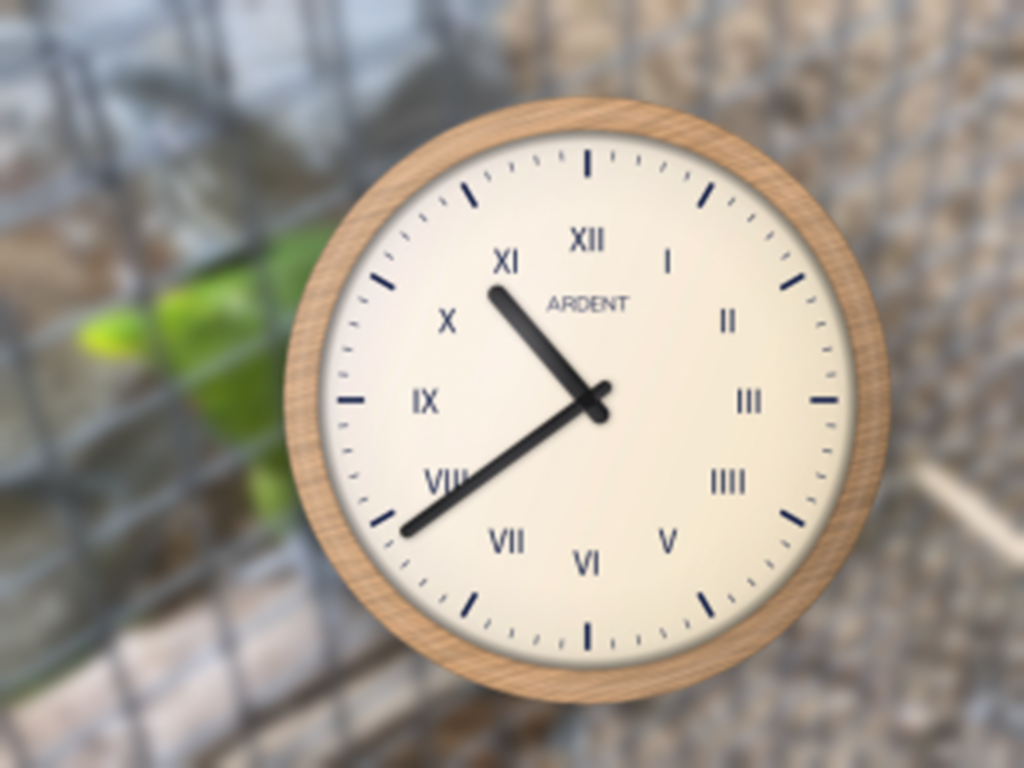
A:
10h39
